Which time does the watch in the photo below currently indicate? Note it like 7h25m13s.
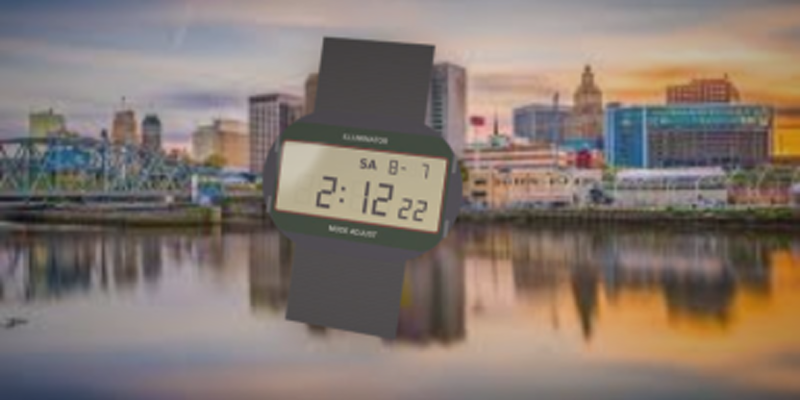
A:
2h12m22s
